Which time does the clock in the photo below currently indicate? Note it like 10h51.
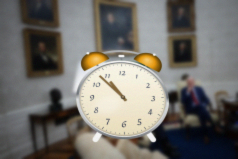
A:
10h53
